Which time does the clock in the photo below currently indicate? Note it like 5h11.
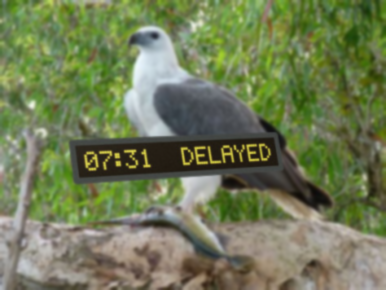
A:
7h31
